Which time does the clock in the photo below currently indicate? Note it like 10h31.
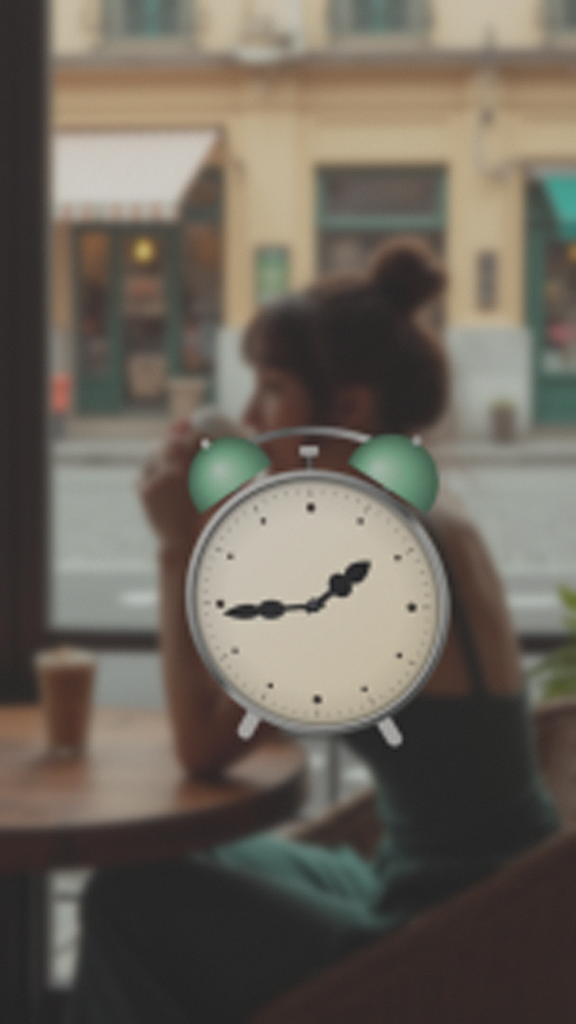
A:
1h44
